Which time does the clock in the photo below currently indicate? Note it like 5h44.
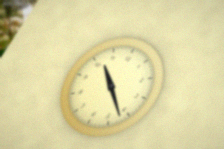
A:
10h22
